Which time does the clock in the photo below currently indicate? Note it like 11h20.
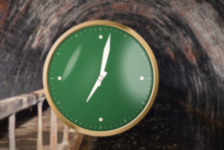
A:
7h02
